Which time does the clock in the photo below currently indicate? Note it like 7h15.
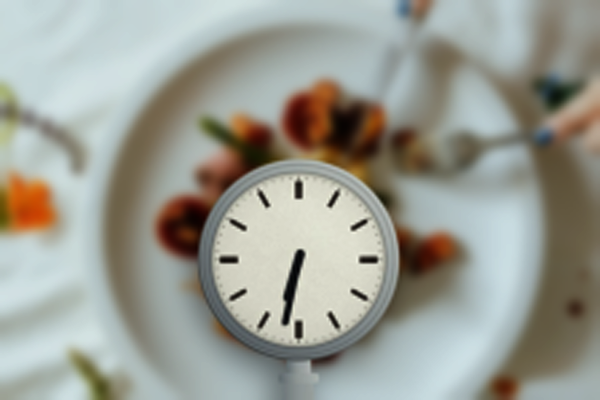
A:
6h32
